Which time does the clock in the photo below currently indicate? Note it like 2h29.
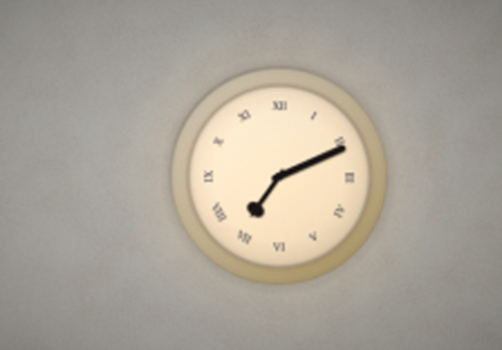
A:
7h11
